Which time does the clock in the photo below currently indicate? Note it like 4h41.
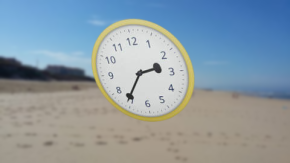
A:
2h36
